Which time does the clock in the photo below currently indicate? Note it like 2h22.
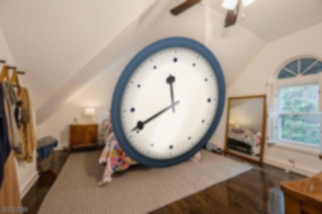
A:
11h41
